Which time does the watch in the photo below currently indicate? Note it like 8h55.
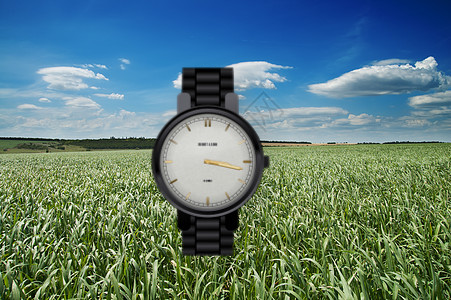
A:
3h17
